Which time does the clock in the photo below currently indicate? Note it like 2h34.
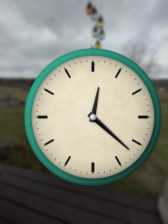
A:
12h22
